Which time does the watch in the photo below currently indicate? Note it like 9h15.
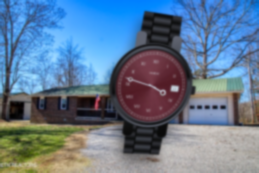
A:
3h47
